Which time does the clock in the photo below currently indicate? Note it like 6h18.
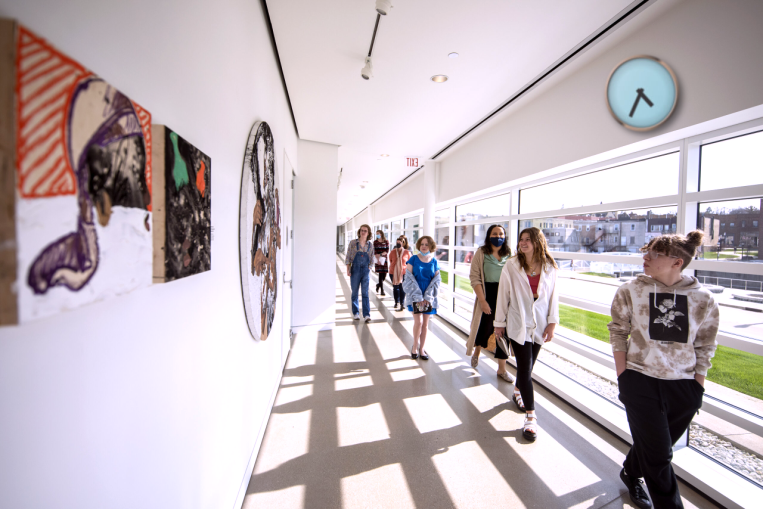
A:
4h34
